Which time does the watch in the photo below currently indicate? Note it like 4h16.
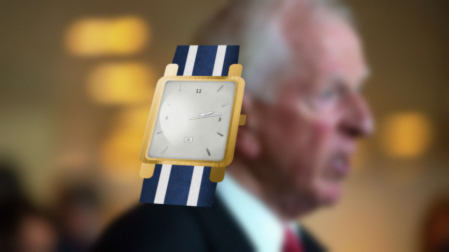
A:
2h13
